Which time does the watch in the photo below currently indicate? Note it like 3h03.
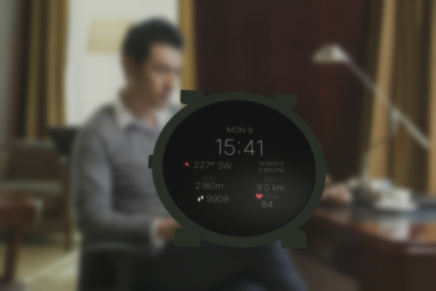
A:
15h41
